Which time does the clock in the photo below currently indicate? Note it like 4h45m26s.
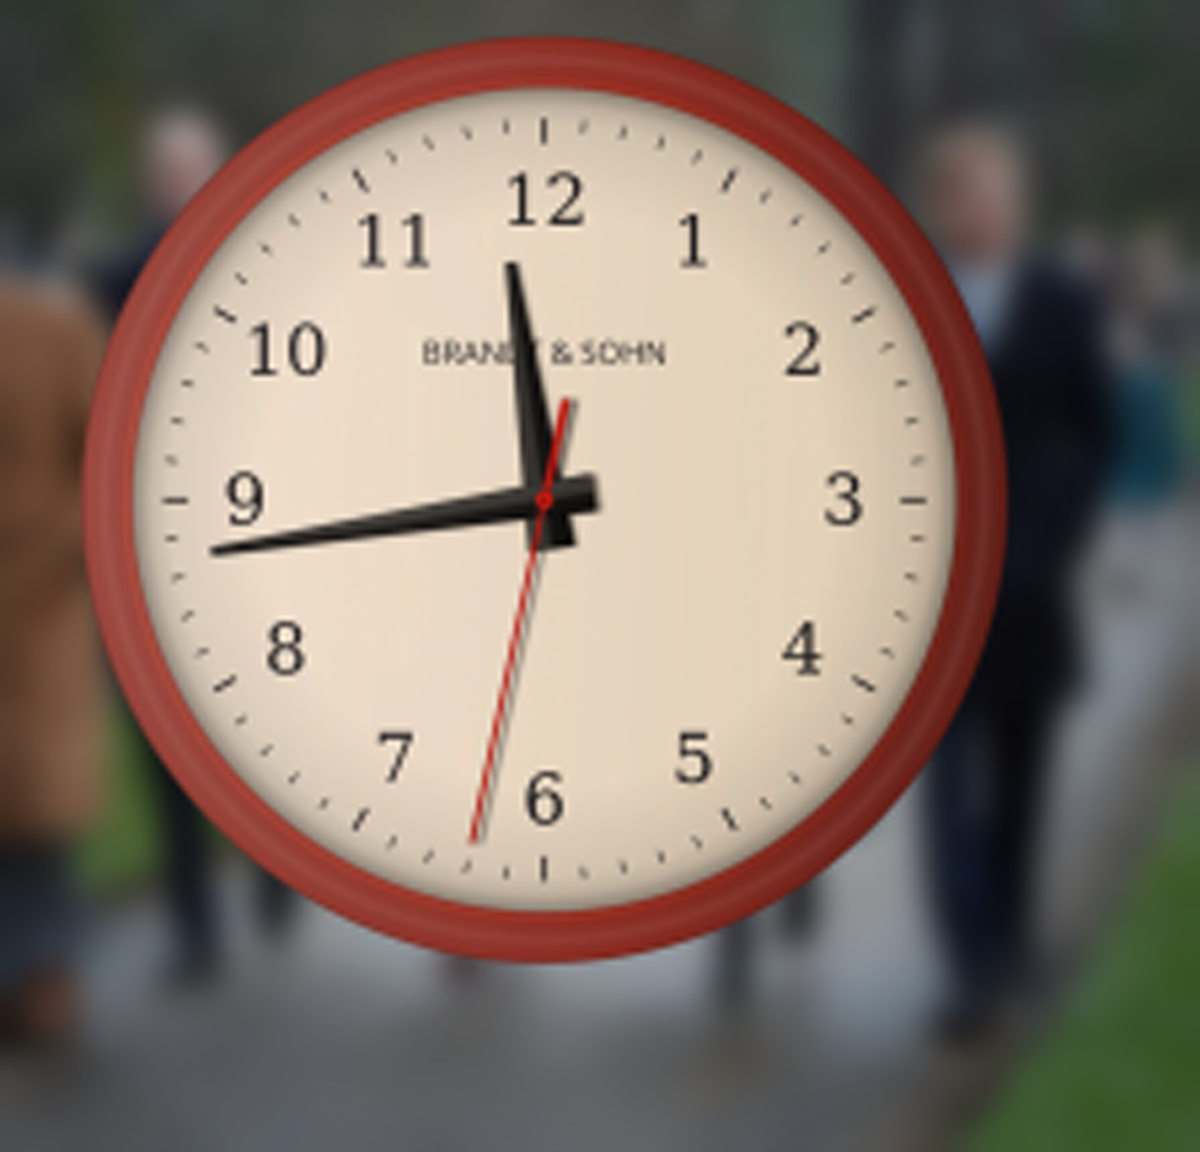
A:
11h43m32s
